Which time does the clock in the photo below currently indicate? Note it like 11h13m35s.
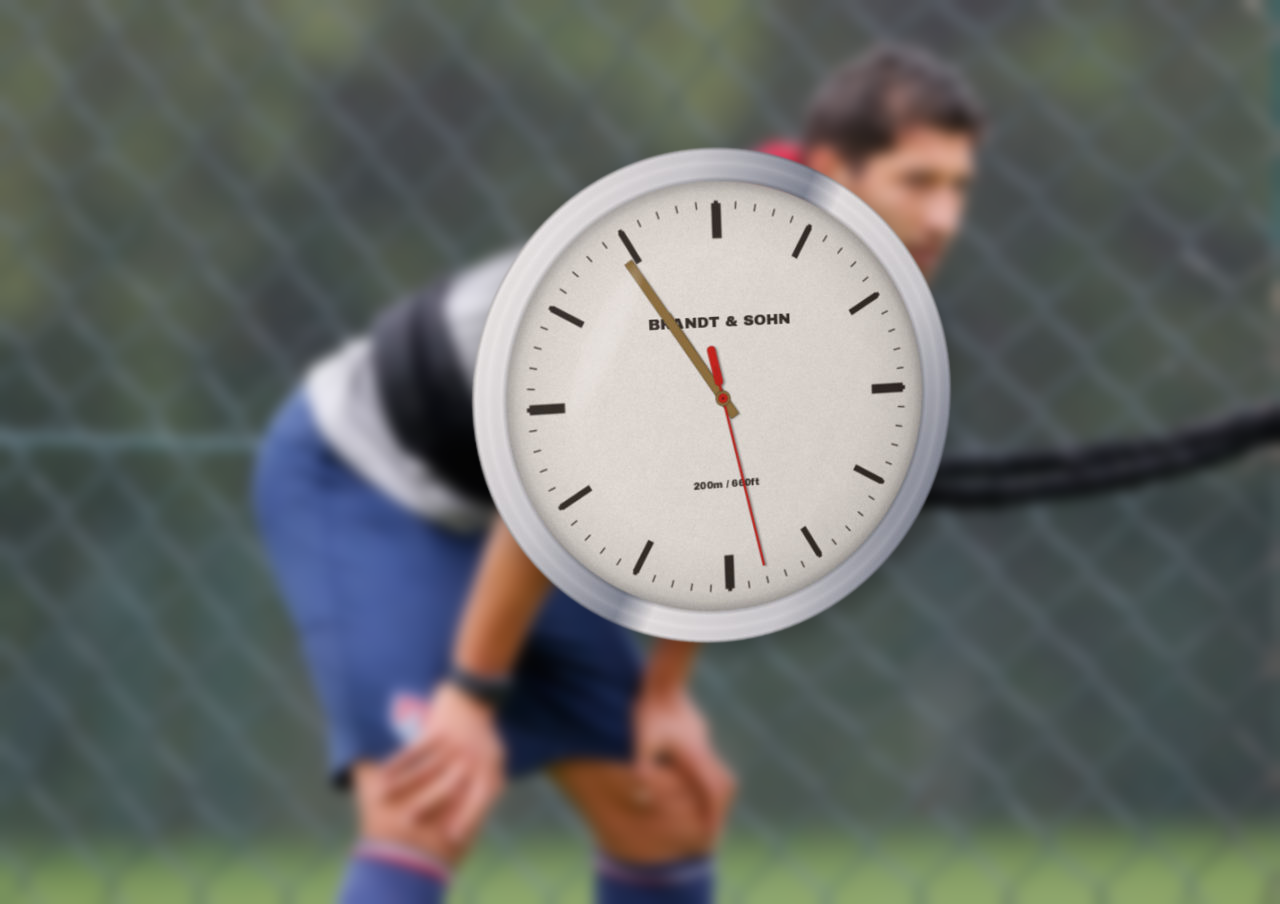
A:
10h54m28s
